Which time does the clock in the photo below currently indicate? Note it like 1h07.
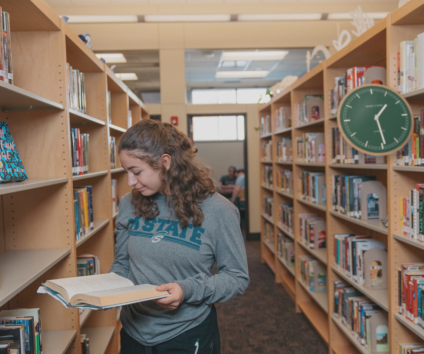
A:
1h29
